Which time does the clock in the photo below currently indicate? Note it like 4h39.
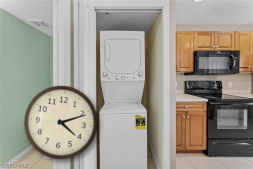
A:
4h11
